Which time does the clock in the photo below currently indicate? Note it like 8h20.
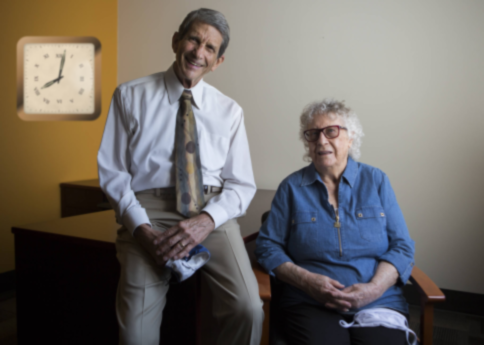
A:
8h02
